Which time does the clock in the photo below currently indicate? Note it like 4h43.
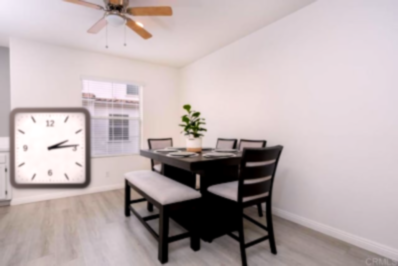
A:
2h14
